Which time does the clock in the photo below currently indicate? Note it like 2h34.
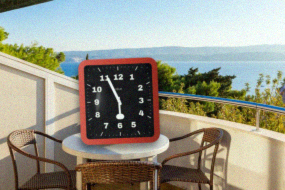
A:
5h56
